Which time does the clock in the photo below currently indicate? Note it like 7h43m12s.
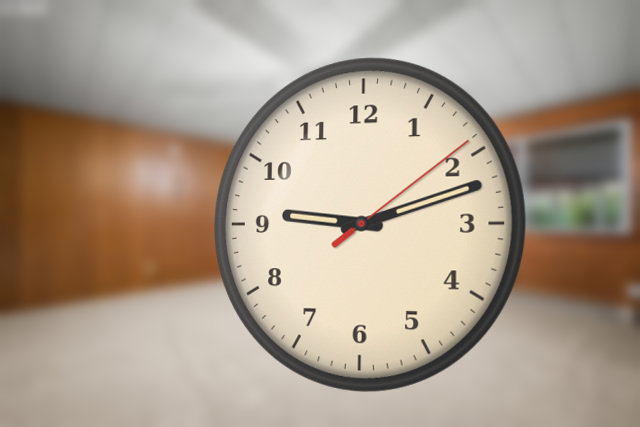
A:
9h12m09s
